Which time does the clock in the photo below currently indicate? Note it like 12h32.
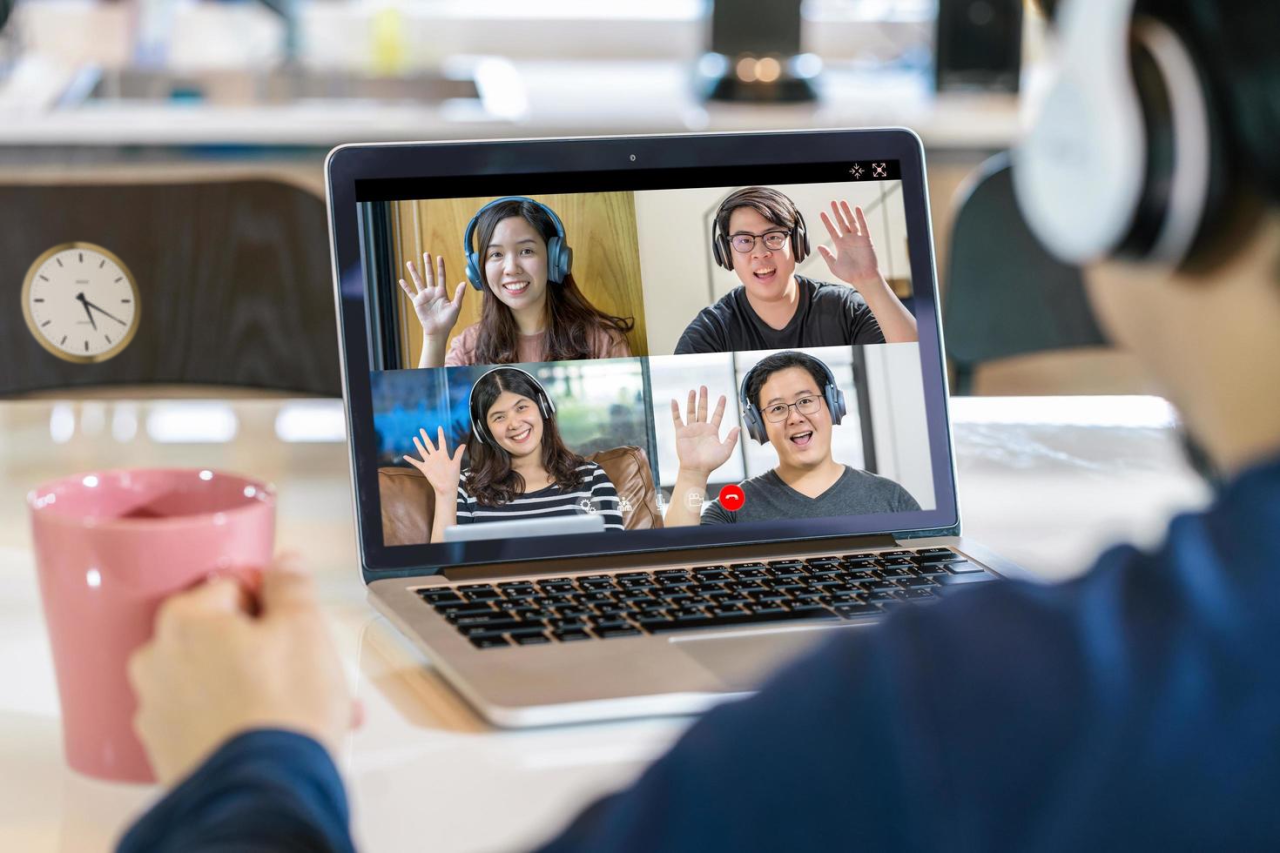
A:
5h20
